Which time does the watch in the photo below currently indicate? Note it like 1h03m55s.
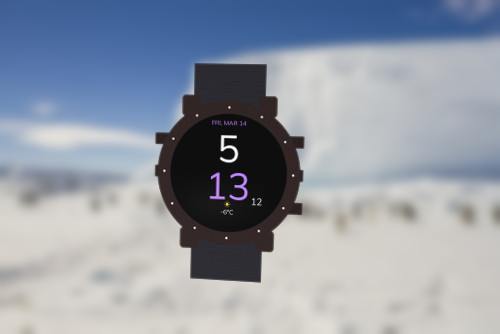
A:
5h13m12s
